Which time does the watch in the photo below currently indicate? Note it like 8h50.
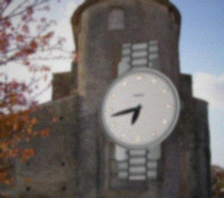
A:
6h43
